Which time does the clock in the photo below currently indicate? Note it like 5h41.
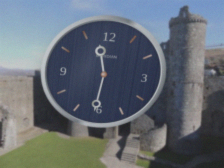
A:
11h31
